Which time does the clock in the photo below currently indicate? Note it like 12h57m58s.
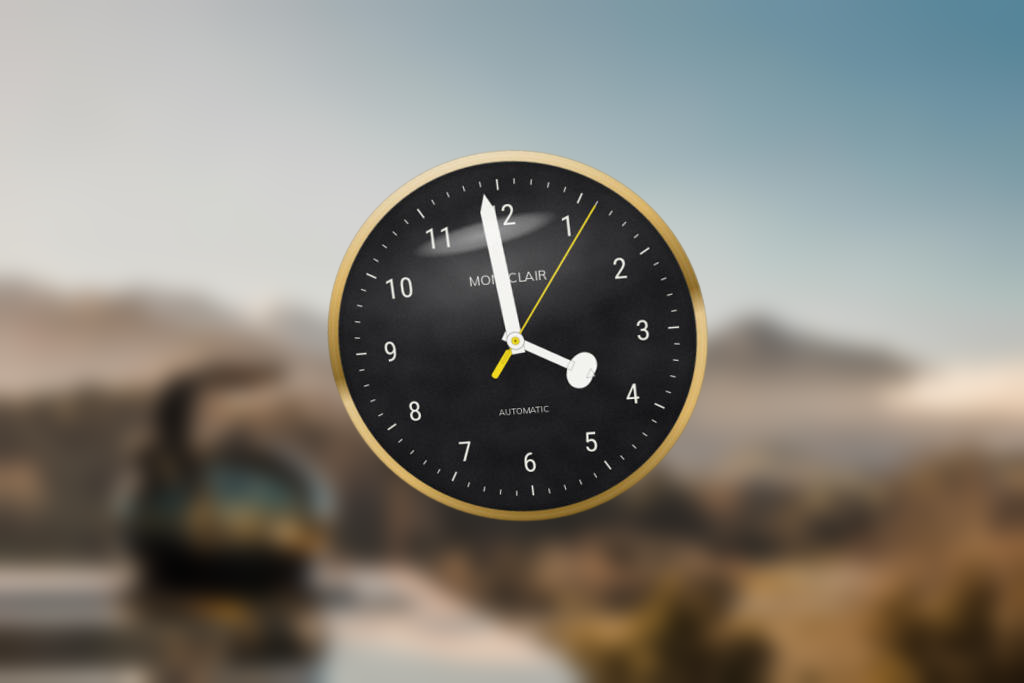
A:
3h59m06s
